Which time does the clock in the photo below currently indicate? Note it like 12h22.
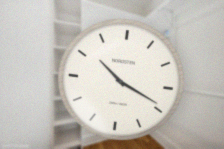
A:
10h19
